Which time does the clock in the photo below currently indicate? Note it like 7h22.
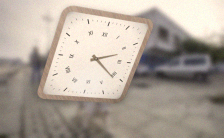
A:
2h21
